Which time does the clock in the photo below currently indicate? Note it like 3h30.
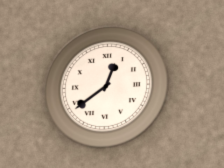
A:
12h39
